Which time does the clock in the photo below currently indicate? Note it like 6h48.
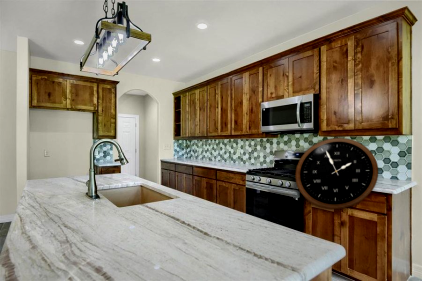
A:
1h56
